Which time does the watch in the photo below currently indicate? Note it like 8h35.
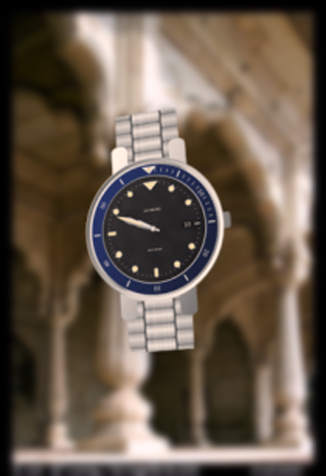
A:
9h49
